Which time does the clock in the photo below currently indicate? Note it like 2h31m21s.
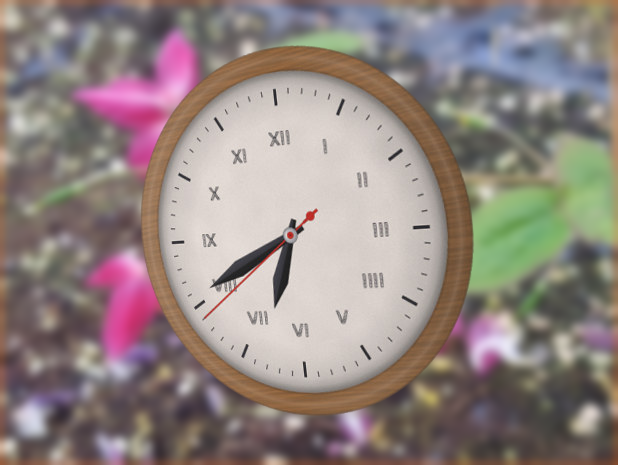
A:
6h40m39s
